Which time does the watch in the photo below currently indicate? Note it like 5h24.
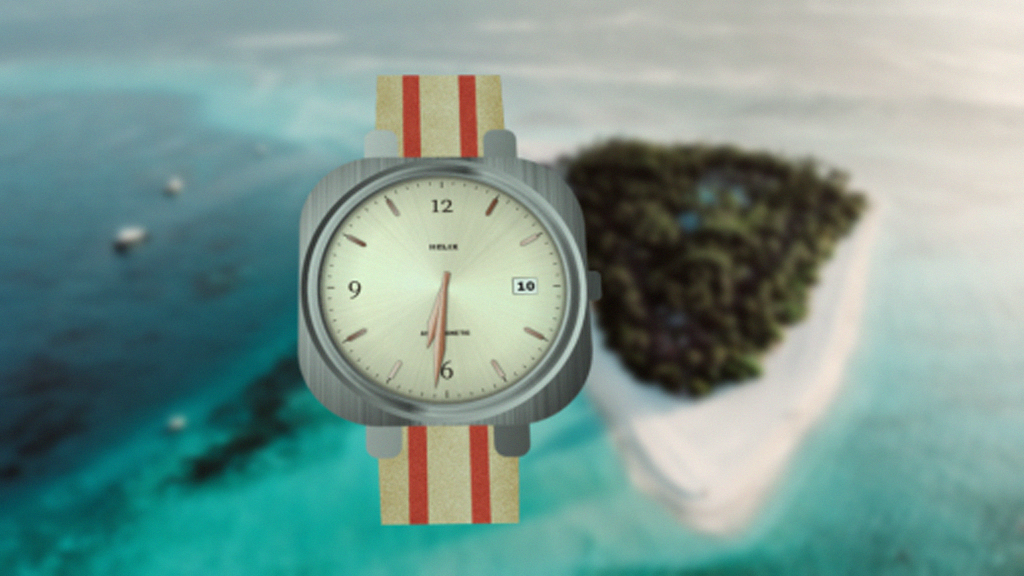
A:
6h31
